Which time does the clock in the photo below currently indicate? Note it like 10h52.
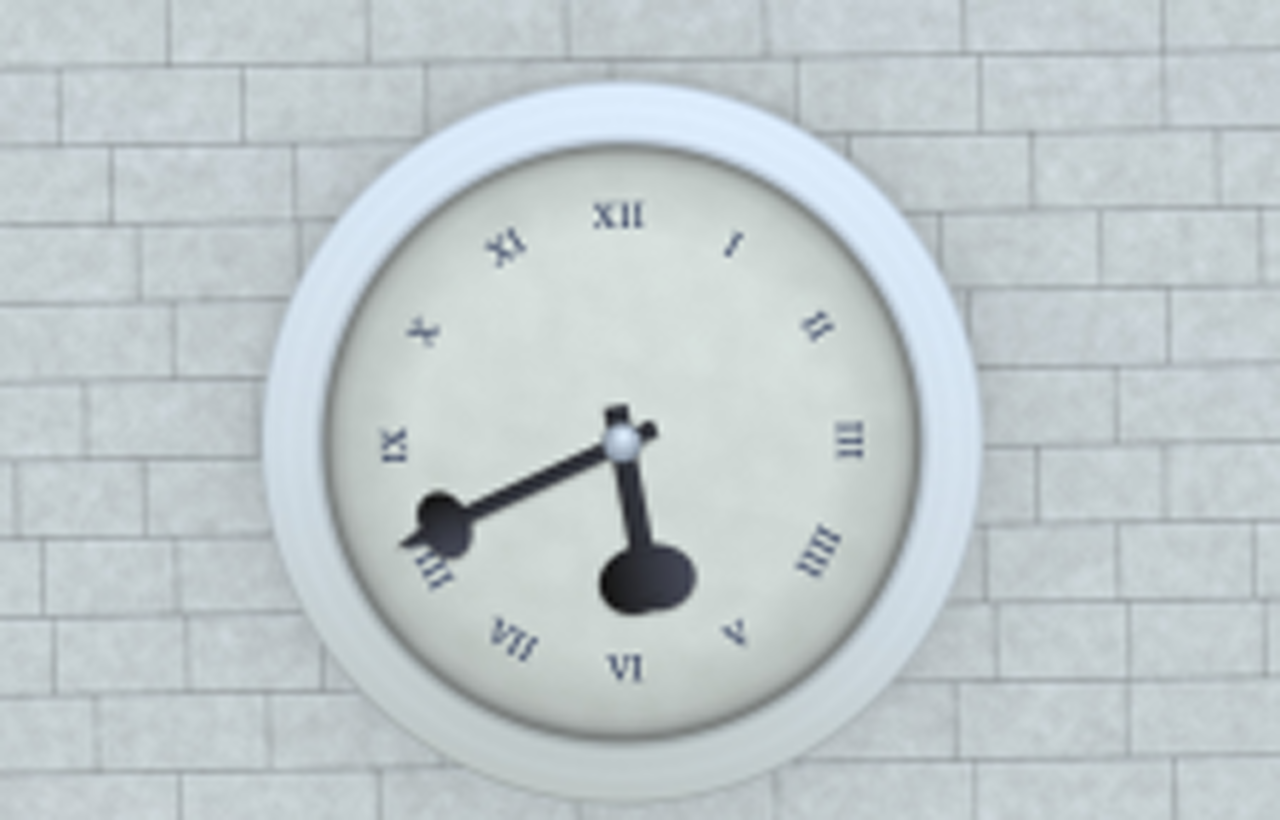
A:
5h41
